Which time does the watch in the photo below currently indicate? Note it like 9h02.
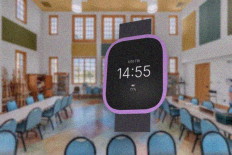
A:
14h55
